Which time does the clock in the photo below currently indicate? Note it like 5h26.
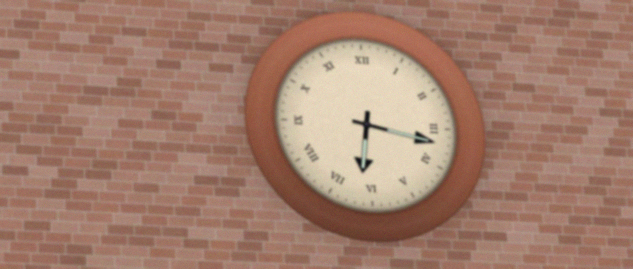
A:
6h17
